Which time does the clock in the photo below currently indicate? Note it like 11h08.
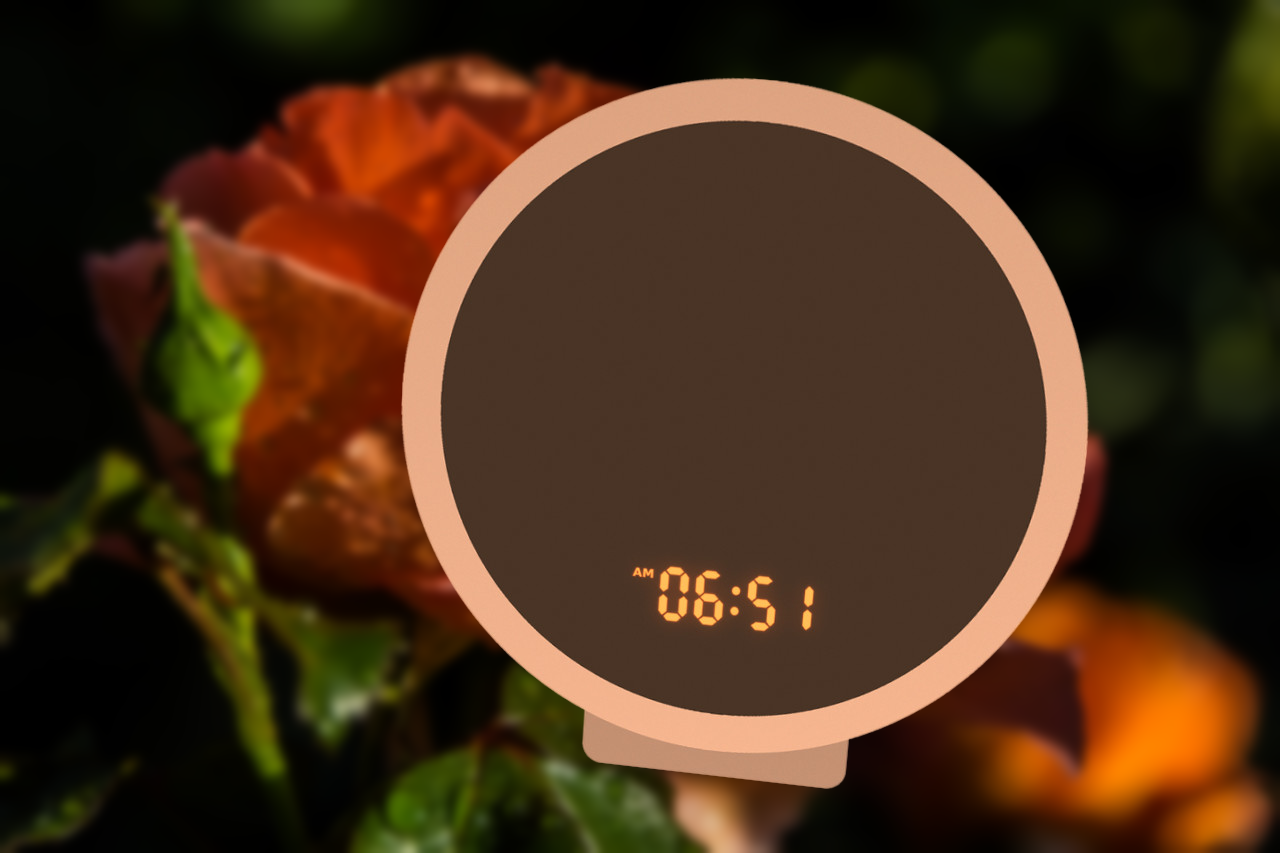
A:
6h51
